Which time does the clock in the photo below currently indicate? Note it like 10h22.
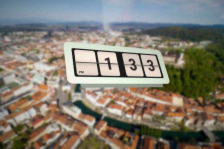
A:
1h33
